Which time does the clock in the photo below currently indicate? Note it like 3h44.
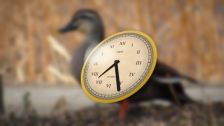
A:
7h26
